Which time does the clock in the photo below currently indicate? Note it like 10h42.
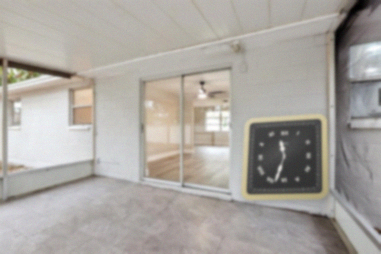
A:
11h33
